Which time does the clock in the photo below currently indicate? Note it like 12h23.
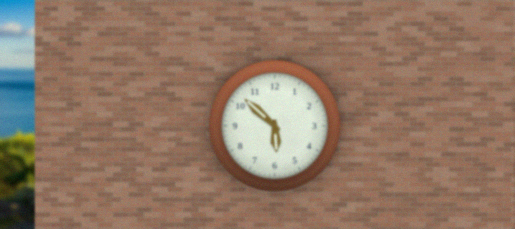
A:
5h52
